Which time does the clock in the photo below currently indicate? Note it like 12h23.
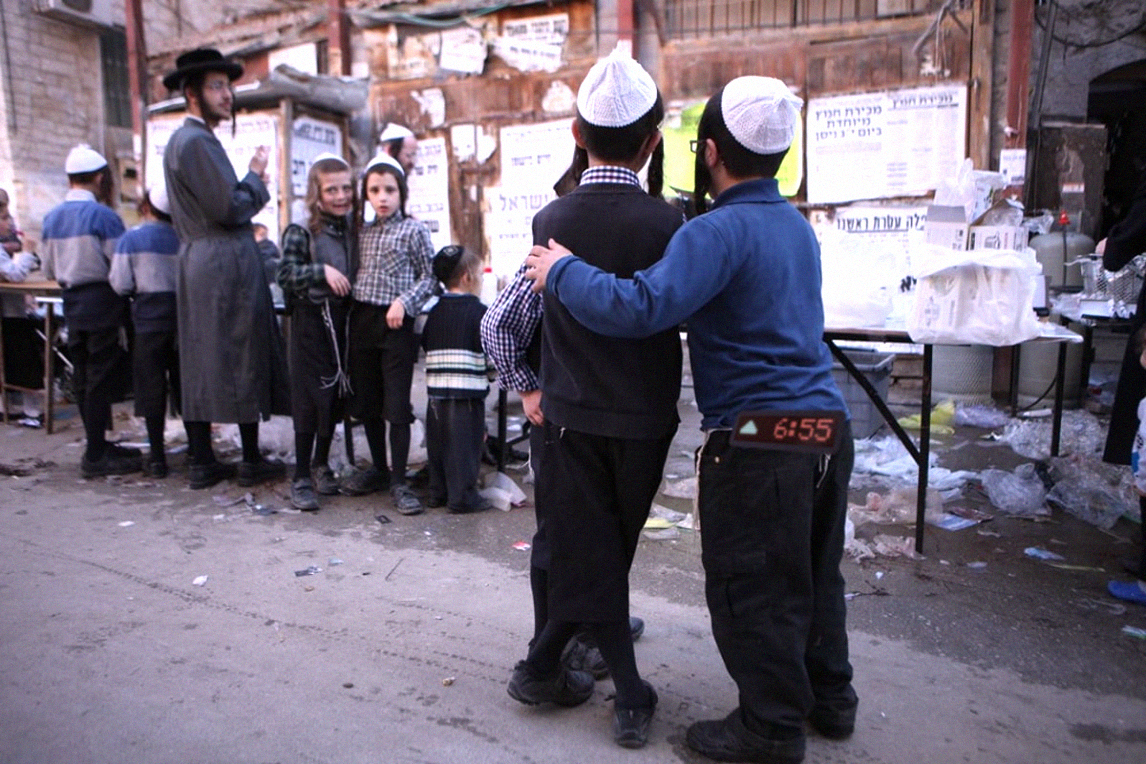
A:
6h55
